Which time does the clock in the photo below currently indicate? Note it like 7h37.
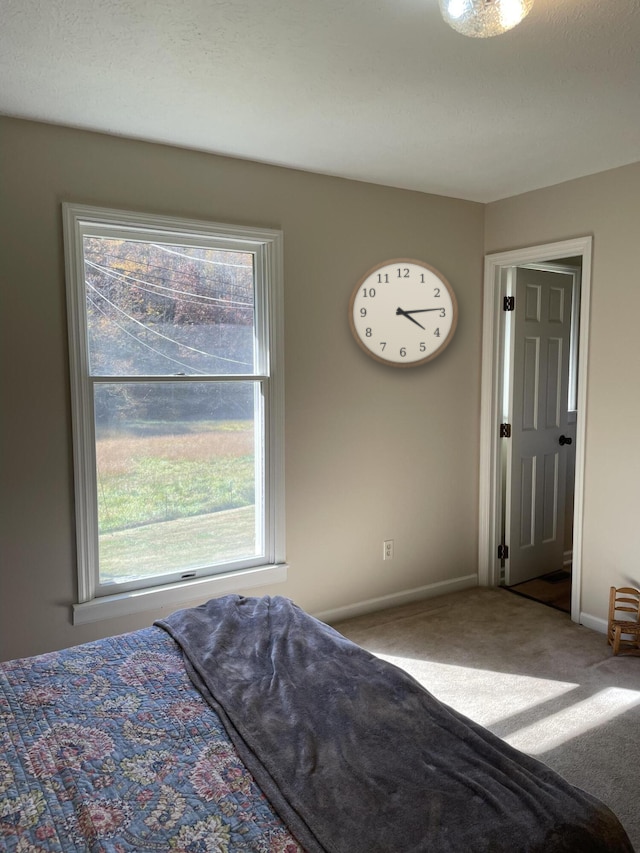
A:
4h14
